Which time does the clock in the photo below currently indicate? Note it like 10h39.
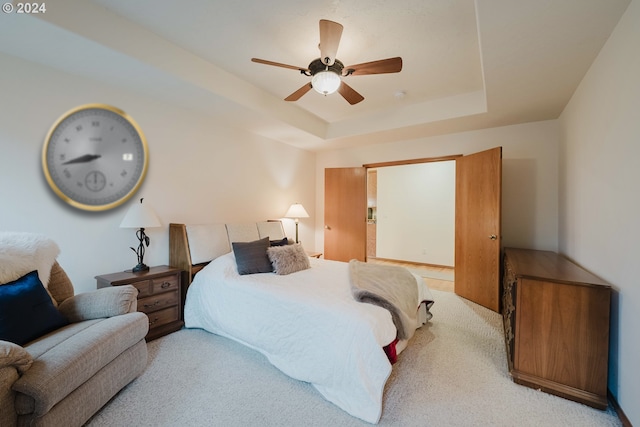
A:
8h43
